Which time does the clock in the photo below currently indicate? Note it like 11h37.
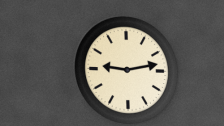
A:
9h13
